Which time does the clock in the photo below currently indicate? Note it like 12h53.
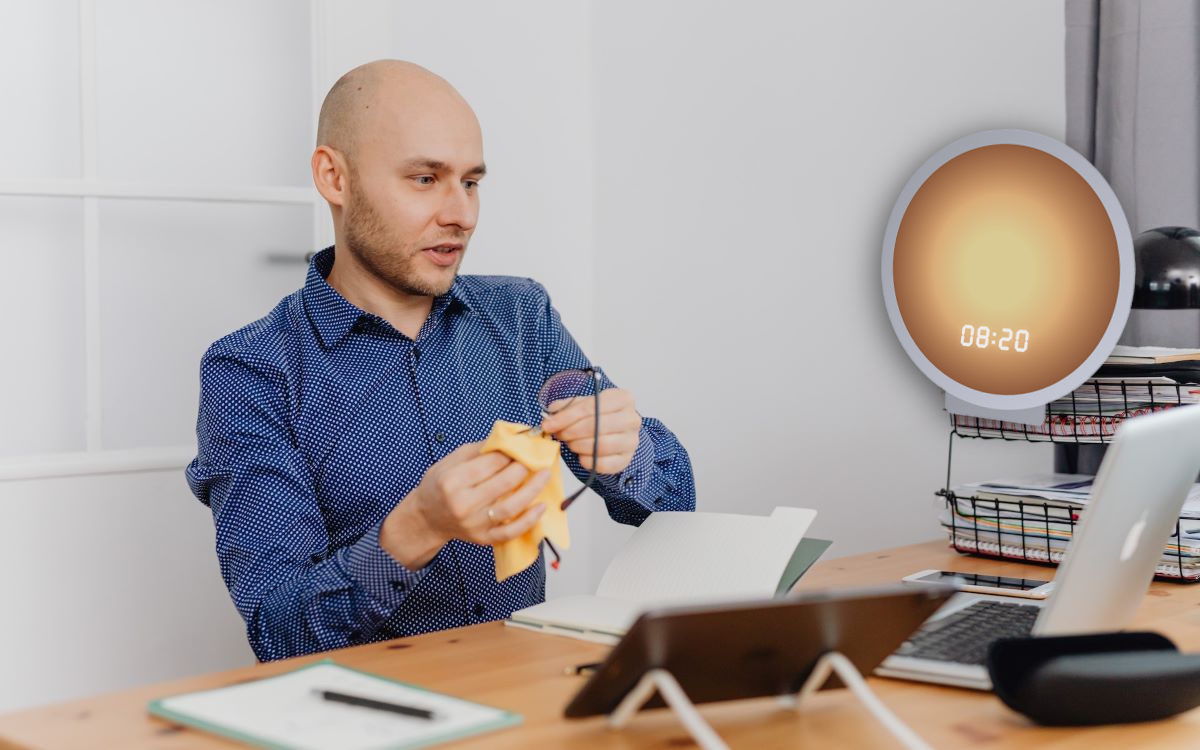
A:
8h20
